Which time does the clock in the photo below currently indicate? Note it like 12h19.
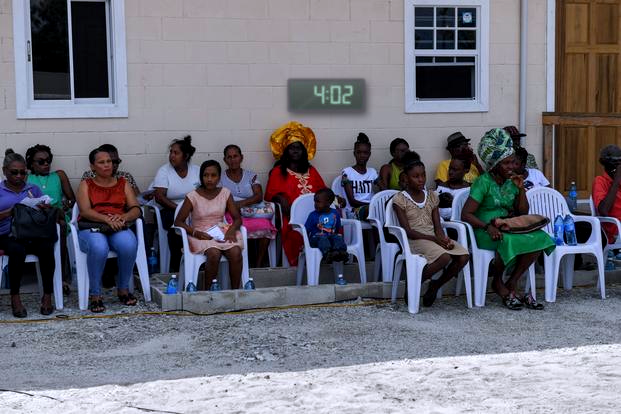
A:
4h02
